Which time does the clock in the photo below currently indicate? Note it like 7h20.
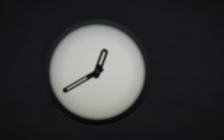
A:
12h40
